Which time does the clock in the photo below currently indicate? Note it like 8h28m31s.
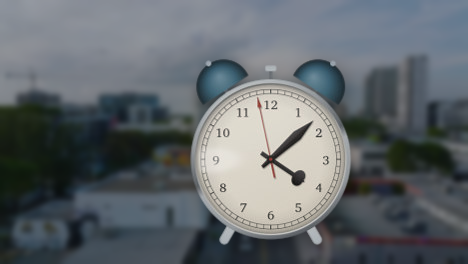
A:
4h07m58s
